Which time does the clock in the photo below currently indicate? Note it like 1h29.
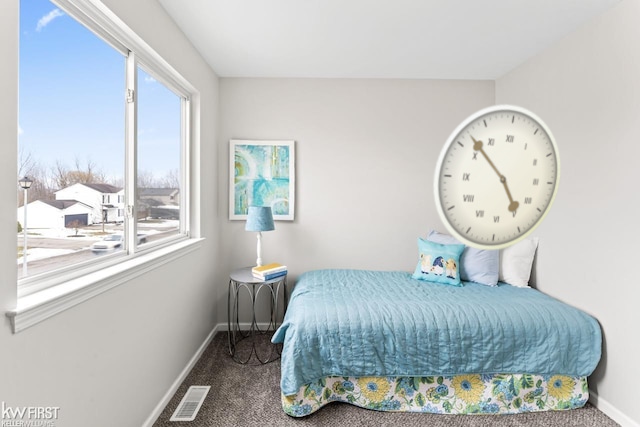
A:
4h52
